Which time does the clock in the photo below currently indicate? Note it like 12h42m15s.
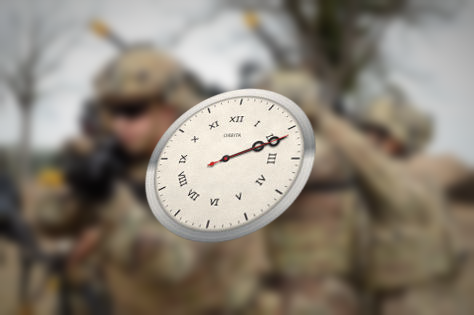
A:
2h11m11s
